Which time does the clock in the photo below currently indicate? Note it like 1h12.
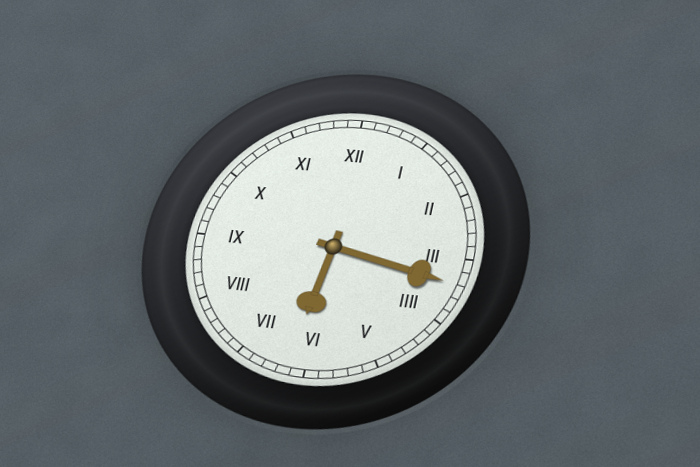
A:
6h17
